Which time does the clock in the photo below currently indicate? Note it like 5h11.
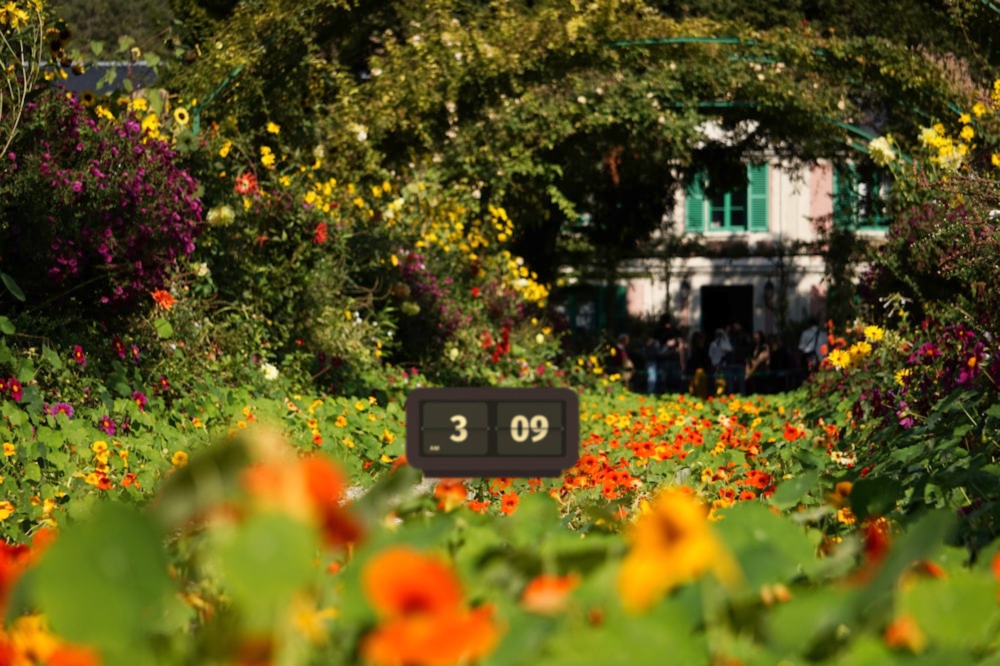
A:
3h09
